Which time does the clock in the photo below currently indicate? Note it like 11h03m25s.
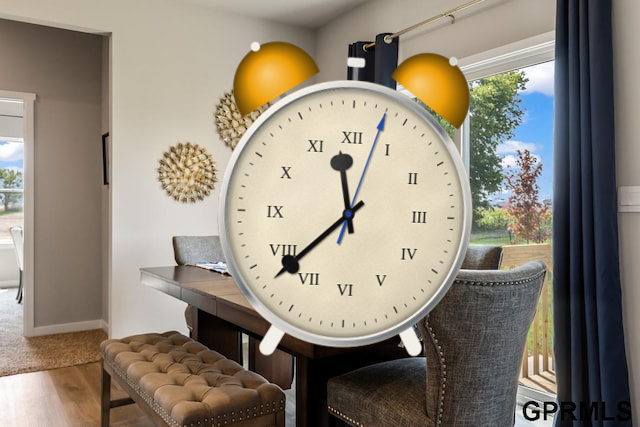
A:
11h38m03s
